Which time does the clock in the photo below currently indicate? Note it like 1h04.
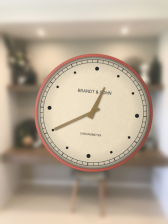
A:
12h40
